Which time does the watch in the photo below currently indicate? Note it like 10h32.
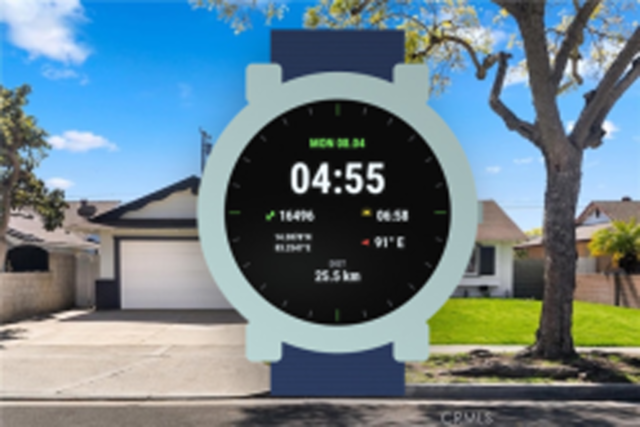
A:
4h55
